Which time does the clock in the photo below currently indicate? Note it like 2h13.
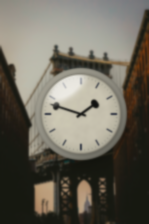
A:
1h48
